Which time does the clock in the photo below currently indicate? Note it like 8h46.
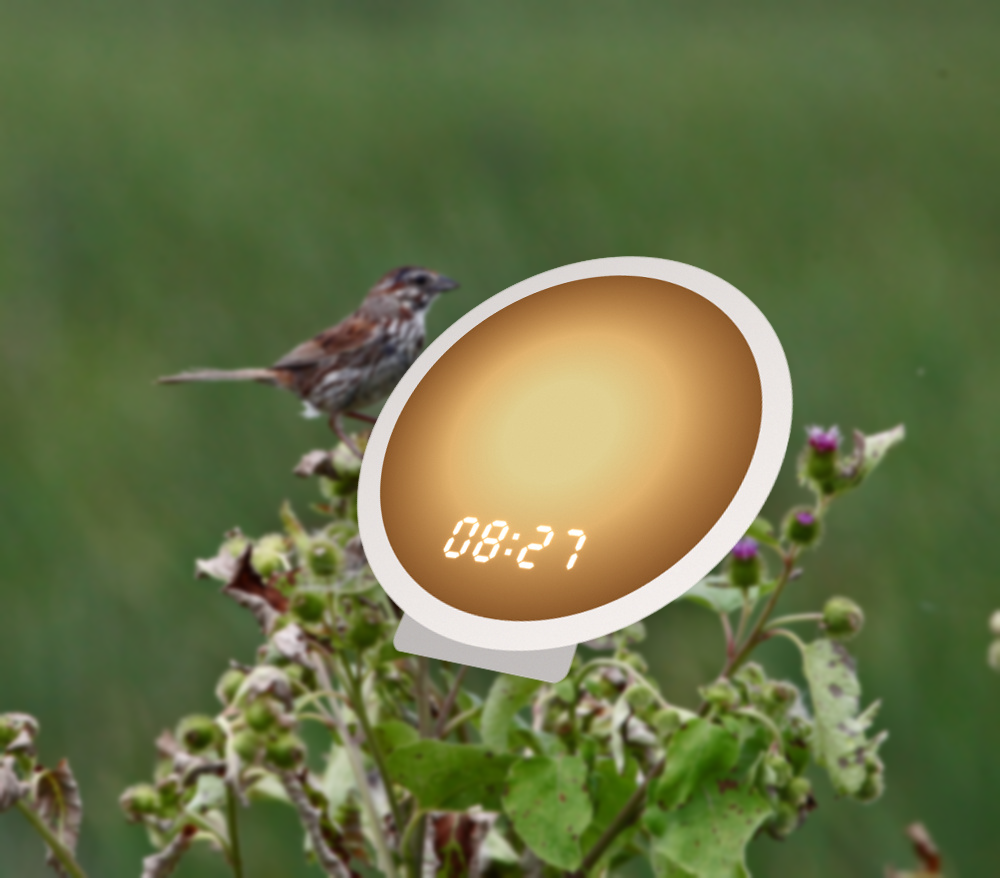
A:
8h27
